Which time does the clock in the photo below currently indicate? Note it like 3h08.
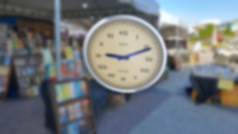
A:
9h11
